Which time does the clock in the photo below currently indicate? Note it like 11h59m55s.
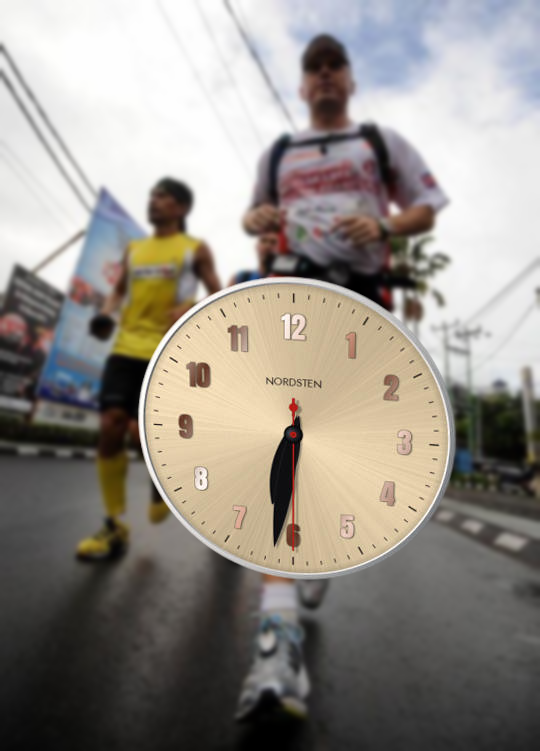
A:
6h31m30s
